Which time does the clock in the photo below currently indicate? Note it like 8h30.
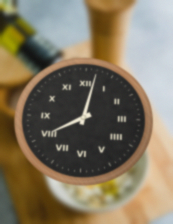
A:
8h02
